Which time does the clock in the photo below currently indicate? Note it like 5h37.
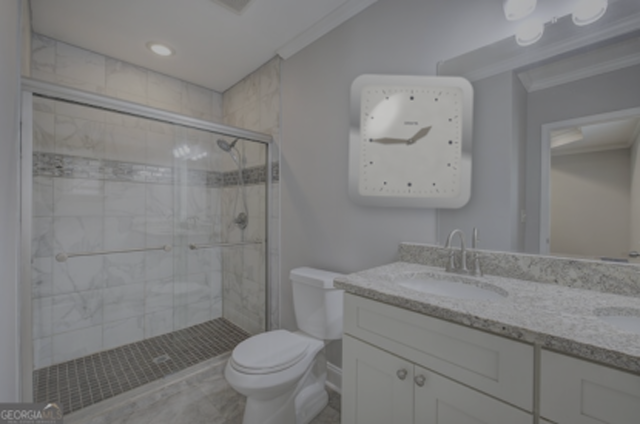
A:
1h45
